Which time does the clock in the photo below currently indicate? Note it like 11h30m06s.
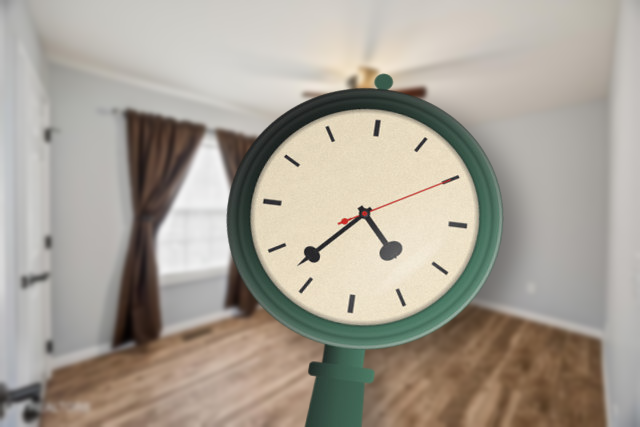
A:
4h37m10s
